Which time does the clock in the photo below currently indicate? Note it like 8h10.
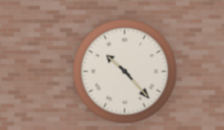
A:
10h23
